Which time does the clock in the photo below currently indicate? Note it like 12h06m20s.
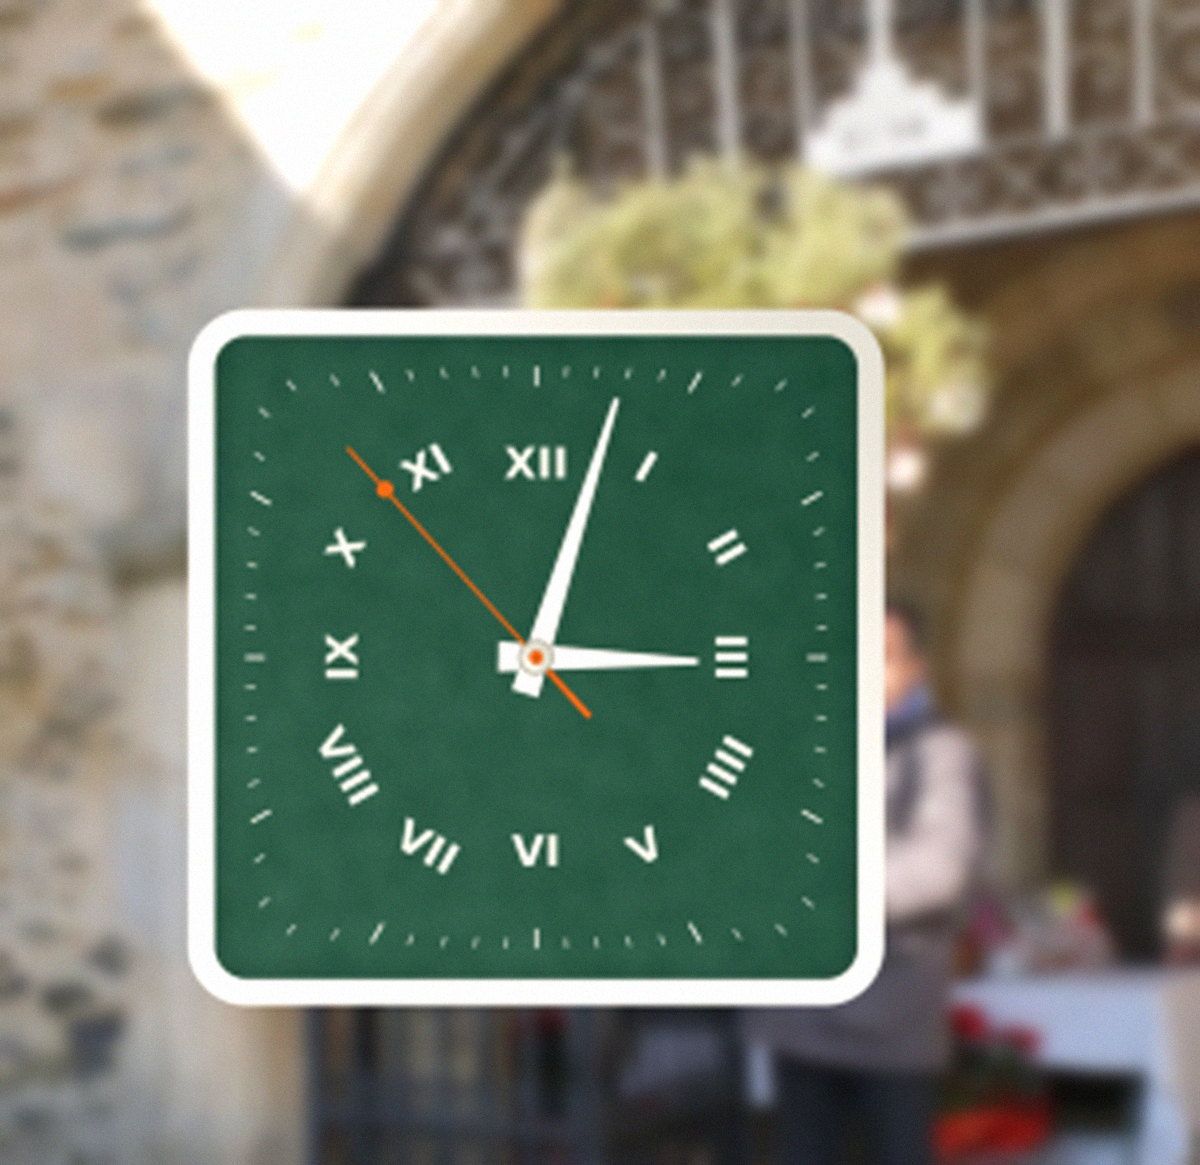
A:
3h02m53s
